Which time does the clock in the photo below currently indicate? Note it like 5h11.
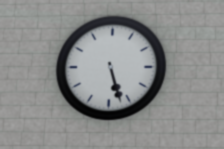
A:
5h27
